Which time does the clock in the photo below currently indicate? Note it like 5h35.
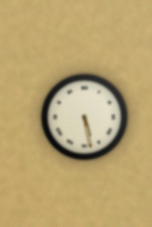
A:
5h28
